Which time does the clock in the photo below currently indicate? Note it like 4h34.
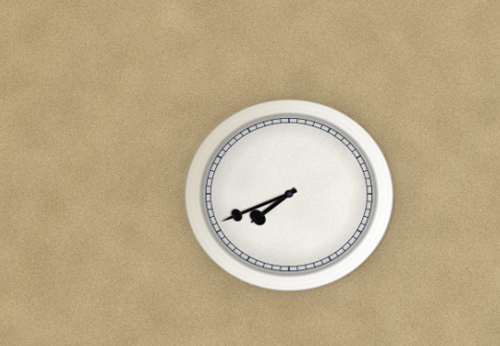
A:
7h41
